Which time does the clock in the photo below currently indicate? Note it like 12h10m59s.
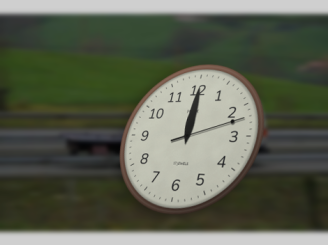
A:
12h00m12s
